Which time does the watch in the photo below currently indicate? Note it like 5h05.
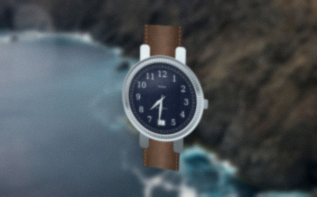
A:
7h31
